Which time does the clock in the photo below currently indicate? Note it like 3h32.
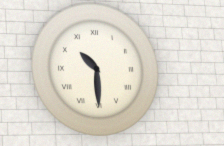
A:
10h30
